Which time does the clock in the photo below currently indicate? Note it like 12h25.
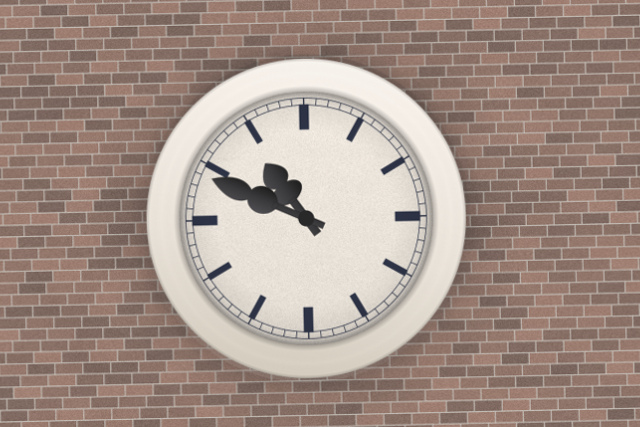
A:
10h49
